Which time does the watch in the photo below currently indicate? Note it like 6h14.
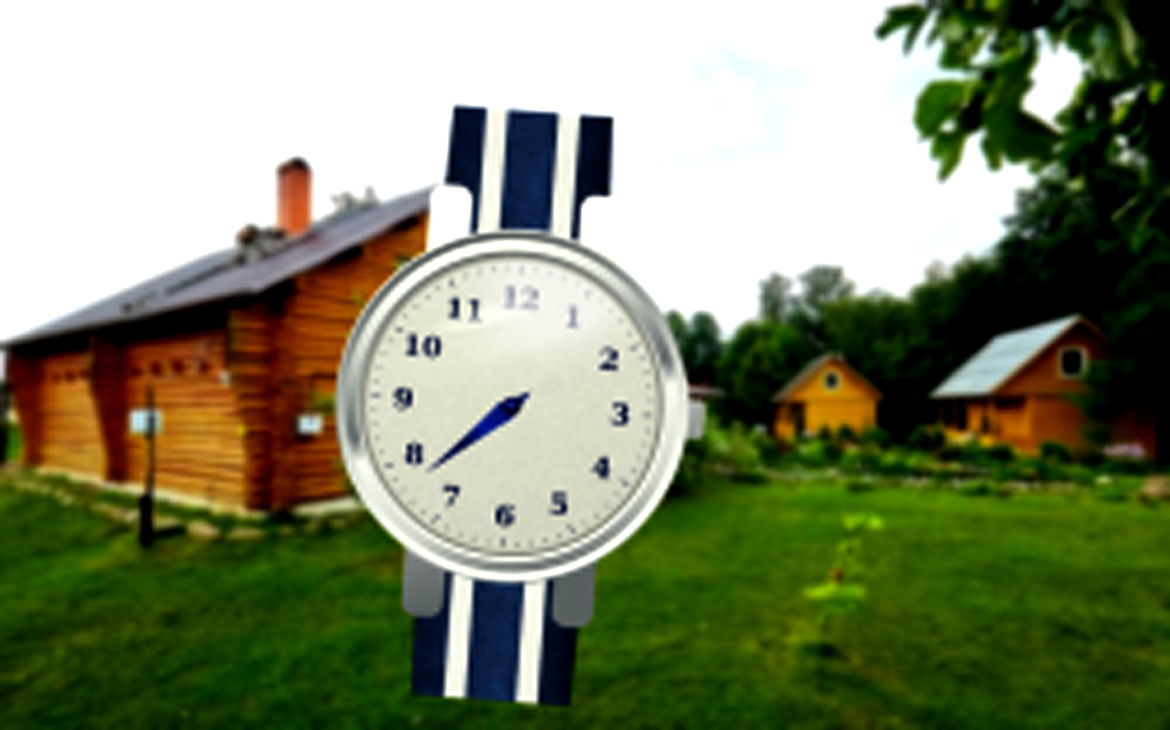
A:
7h38
